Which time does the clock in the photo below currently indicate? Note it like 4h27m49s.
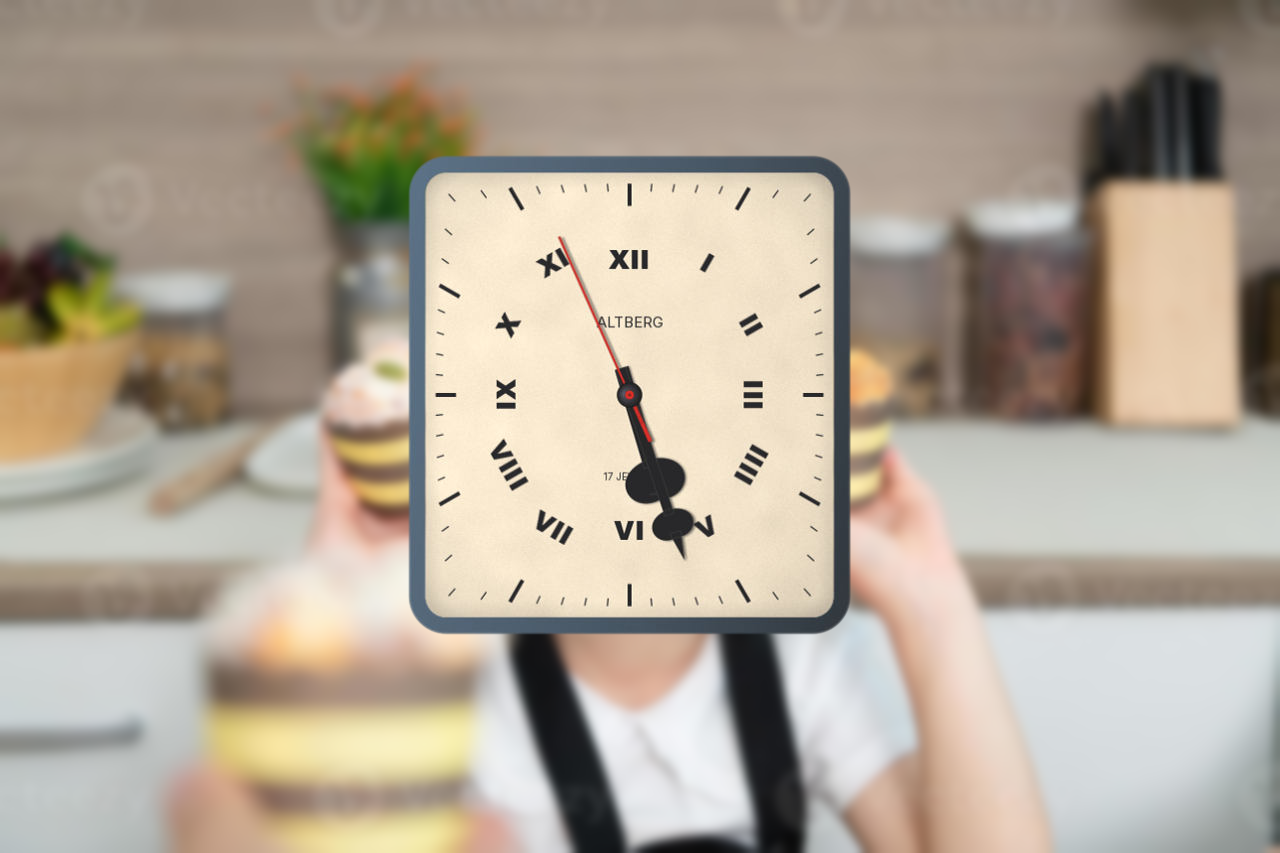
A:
5h26m56s
